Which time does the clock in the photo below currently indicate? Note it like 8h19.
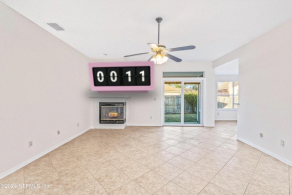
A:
0h11
